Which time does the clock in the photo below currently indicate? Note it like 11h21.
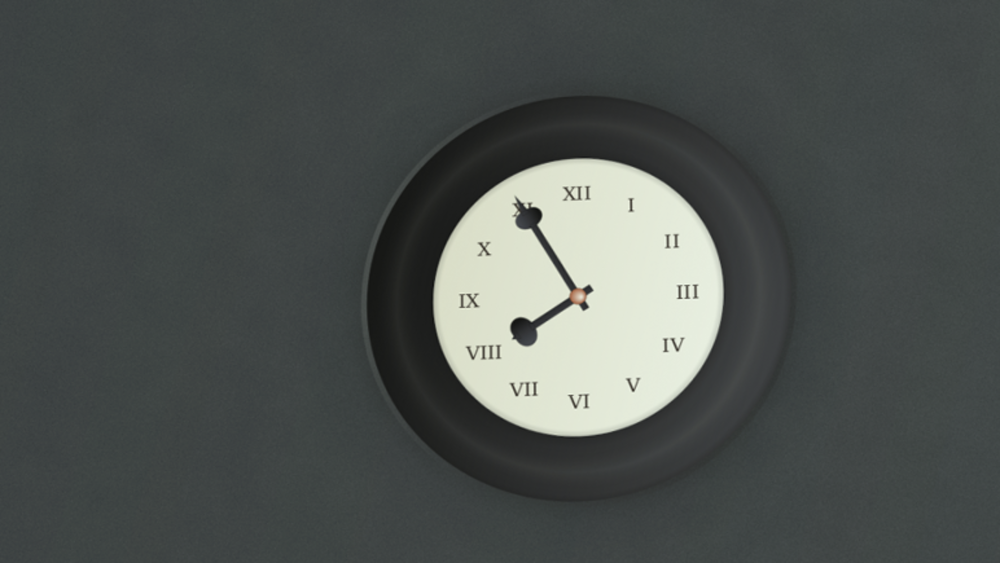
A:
7h55
